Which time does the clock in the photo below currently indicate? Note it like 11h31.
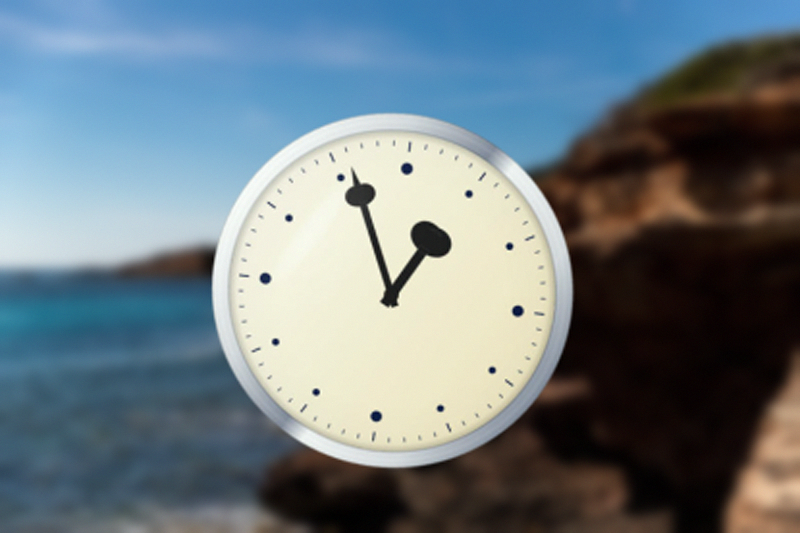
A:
12h56
